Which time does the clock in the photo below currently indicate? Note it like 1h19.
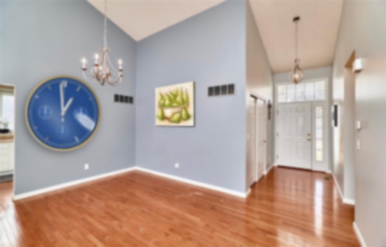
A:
12h59
